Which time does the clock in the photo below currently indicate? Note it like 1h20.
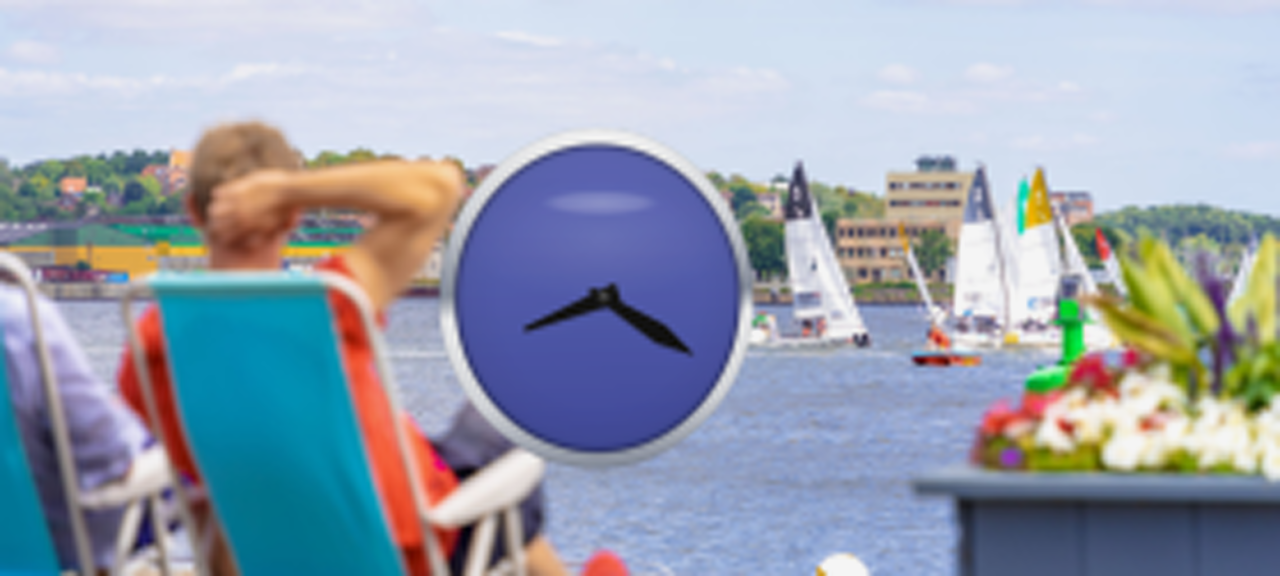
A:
8h20
